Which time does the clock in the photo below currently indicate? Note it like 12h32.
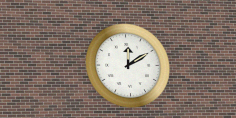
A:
12h10
